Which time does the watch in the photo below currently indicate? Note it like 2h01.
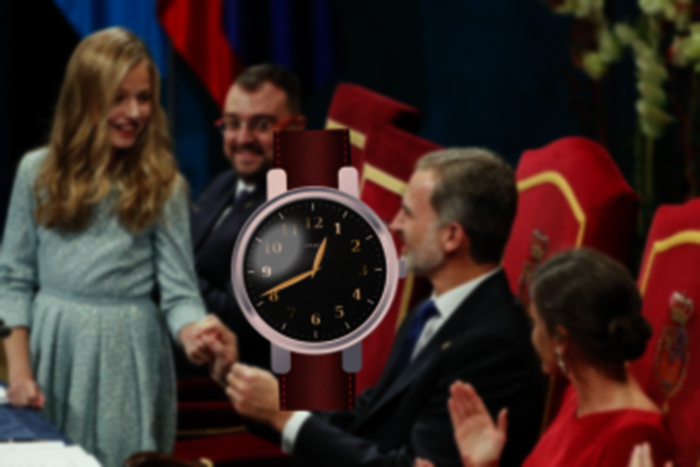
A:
12h41
